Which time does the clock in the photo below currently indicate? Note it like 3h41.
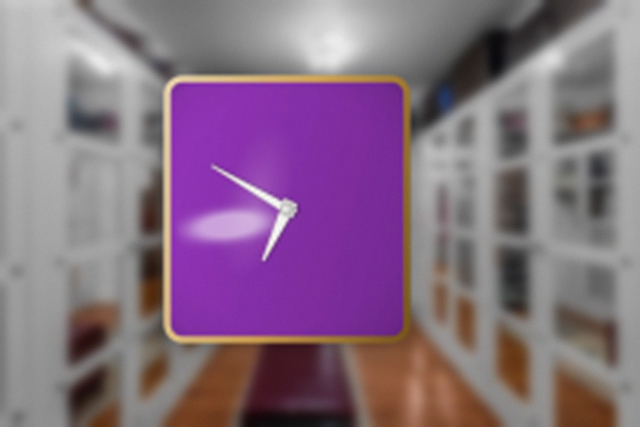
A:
6h50
